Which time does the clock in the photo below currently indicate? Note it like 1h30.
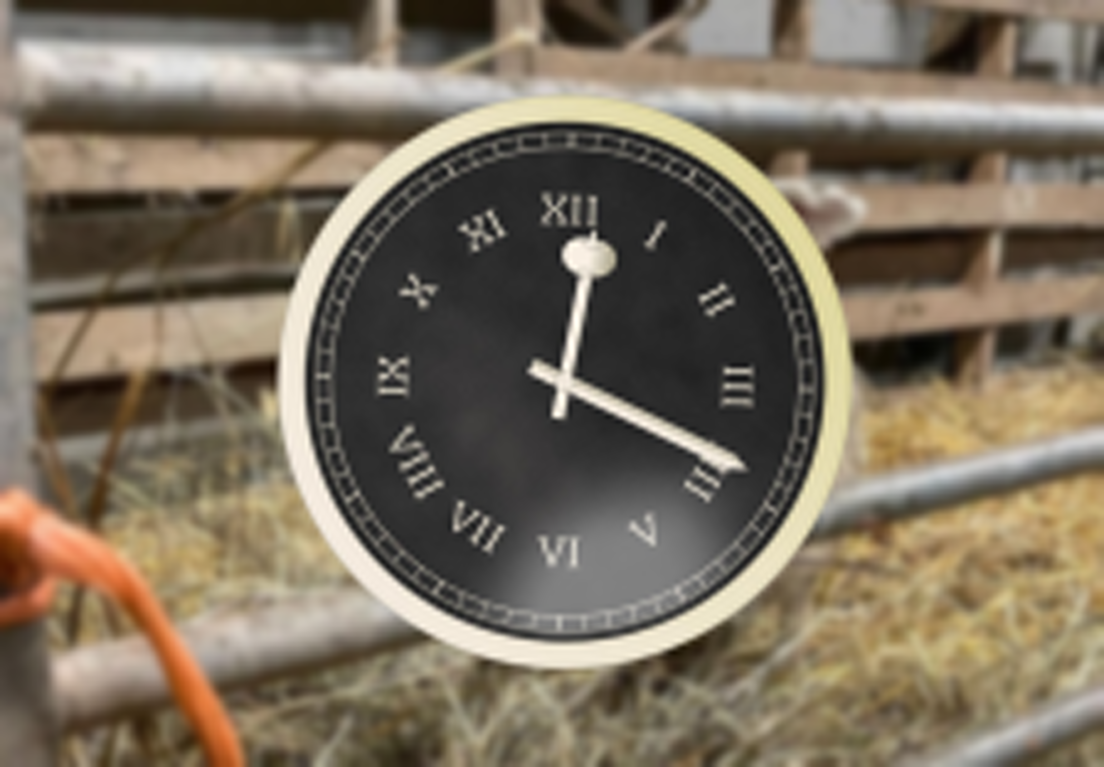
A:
12h19
